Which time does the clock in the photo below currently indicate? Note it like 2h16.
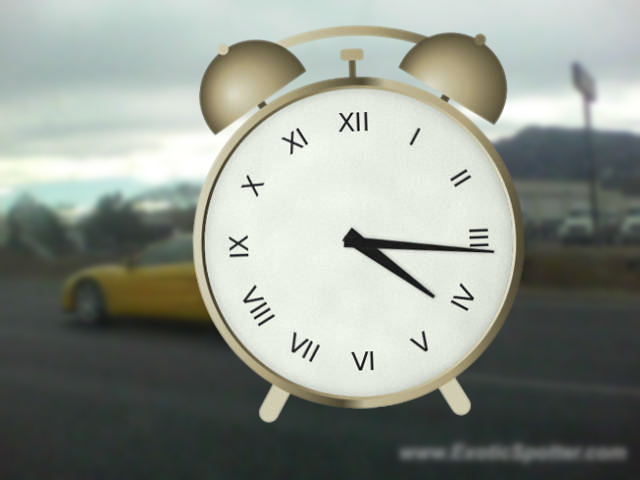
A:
4h16
